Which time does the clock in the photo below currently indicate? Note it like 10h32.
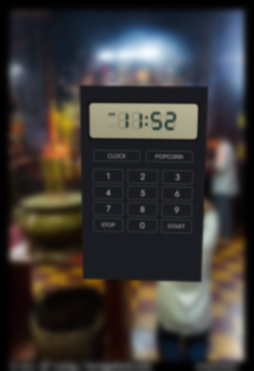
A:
11h52
